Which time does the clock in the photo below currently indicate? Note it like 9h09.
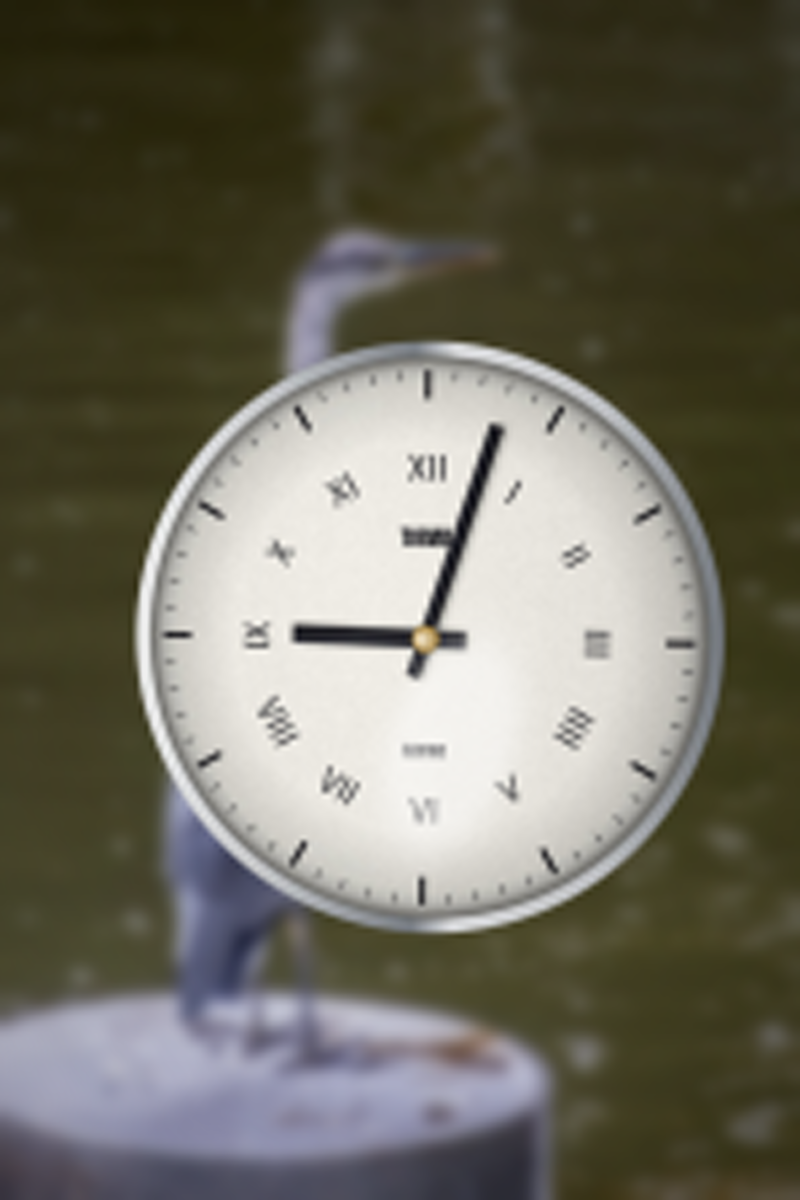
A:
9h03
